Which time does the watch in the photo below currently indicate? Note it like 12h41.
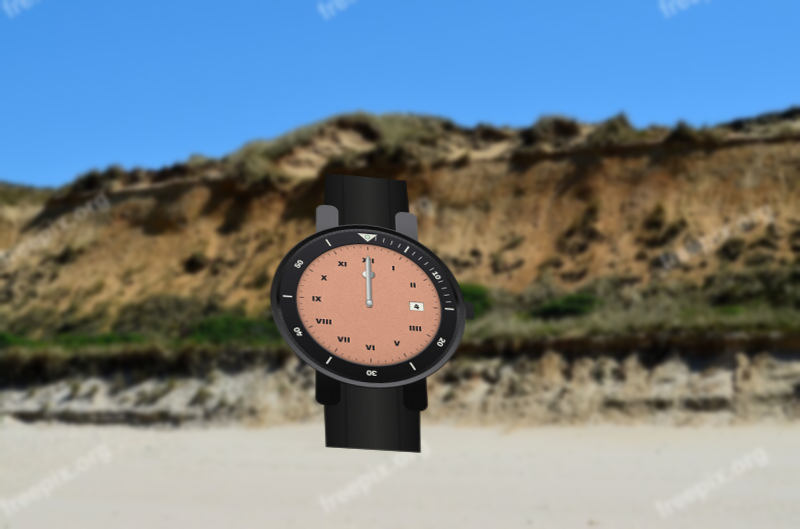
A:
12h00
